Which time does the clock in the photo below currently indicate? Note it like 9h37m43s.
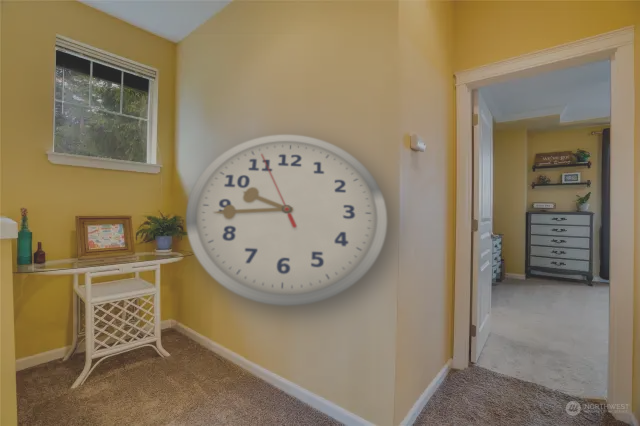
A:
9h43m56s
